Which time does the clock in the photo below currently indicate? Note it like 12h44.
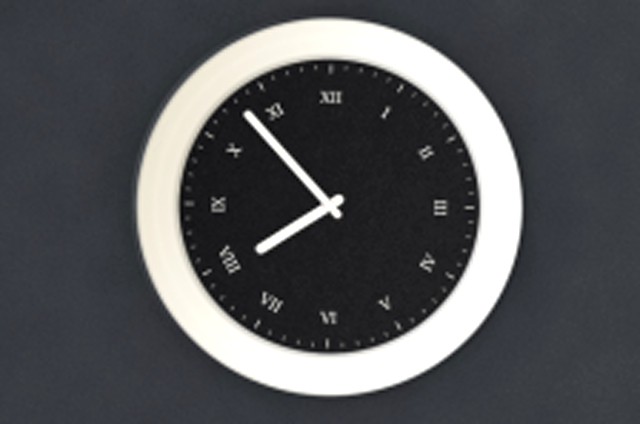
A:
7h53
